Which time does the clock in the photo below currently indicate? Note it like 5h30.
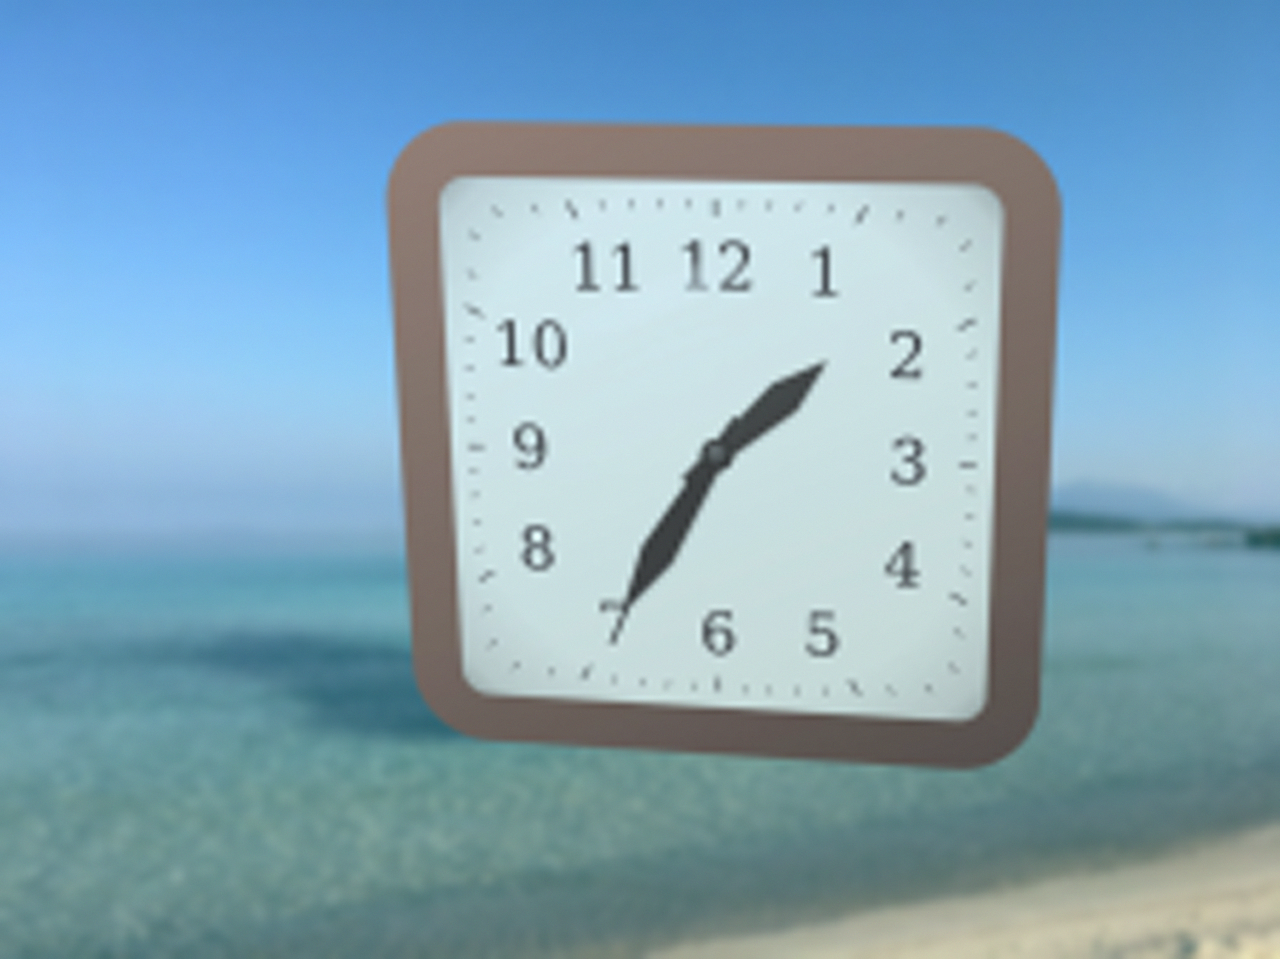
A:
1h35
